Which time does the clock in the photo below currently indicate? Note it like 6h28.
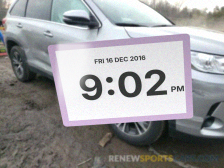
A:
9h02
